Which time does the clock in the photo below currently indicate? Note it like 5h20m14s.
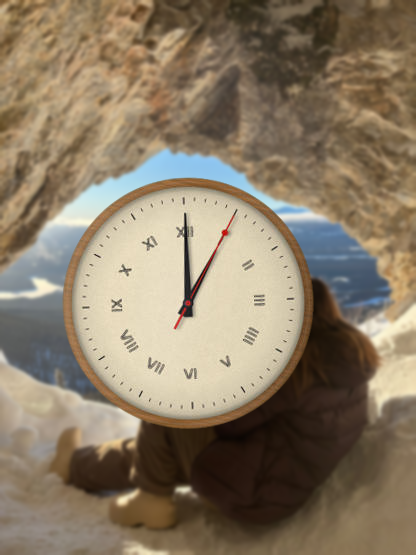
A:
1h00m05s
